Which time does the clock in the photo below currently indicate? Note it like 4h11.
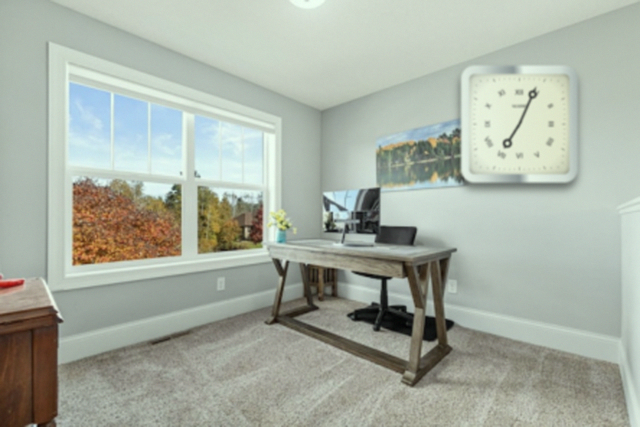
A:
7h04
